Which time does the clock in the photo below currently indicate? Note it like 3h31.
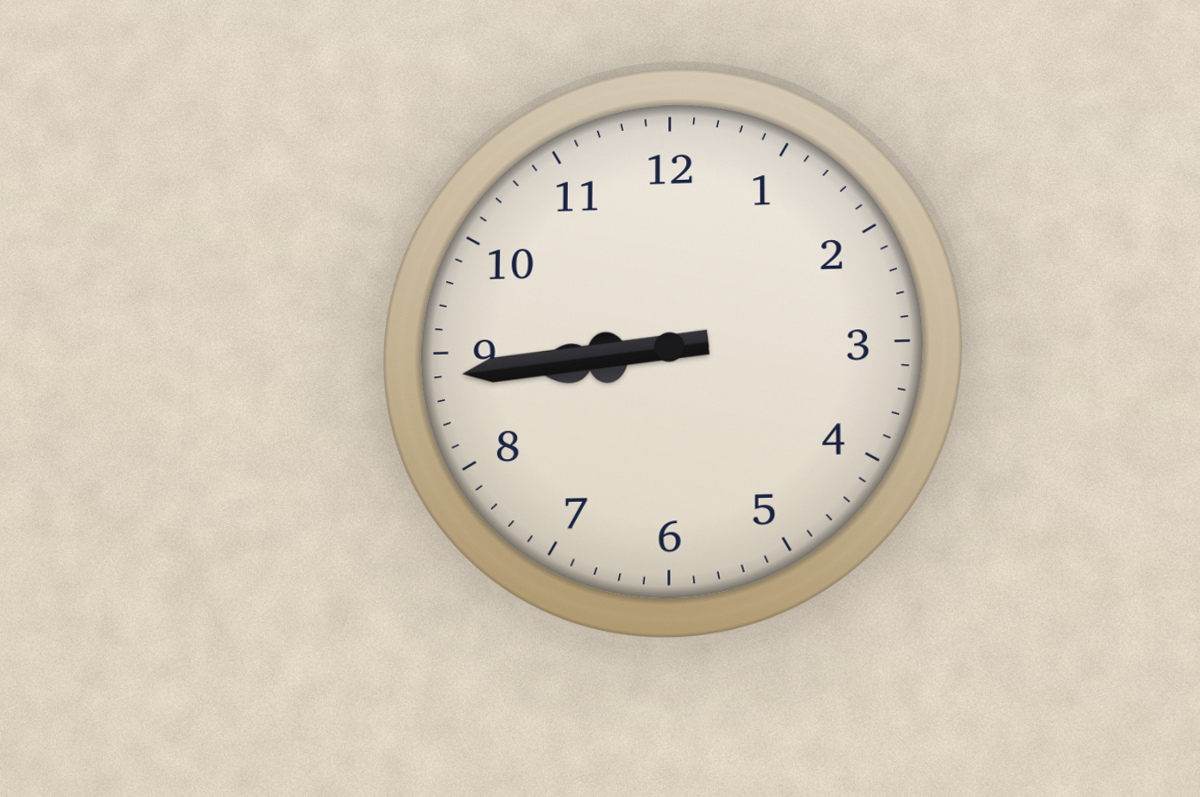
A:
8h44
